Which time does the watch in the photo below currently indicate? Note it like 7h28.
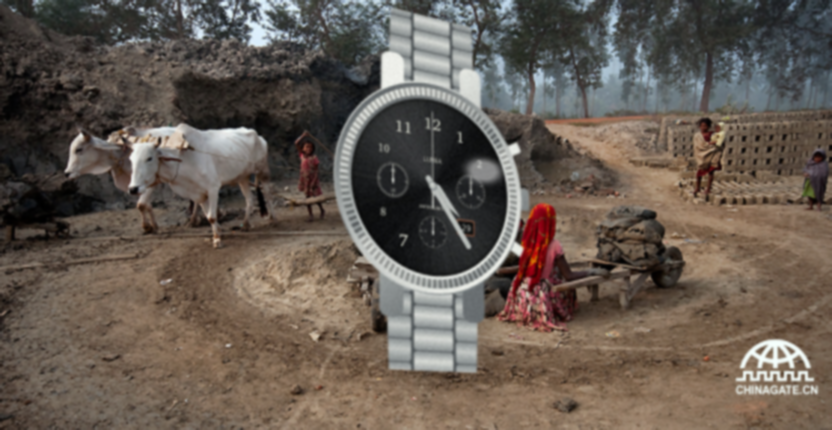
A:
4h24
